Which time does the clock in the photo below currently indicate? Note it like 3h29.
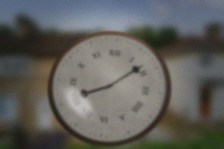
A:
8h08
